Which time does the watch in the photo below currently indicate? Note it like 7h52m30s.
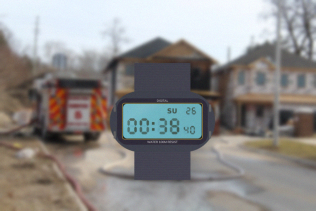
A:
0h38m40s
